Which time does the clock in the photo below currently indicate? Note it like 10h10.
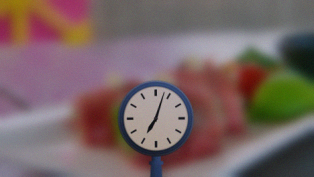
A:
7h03
